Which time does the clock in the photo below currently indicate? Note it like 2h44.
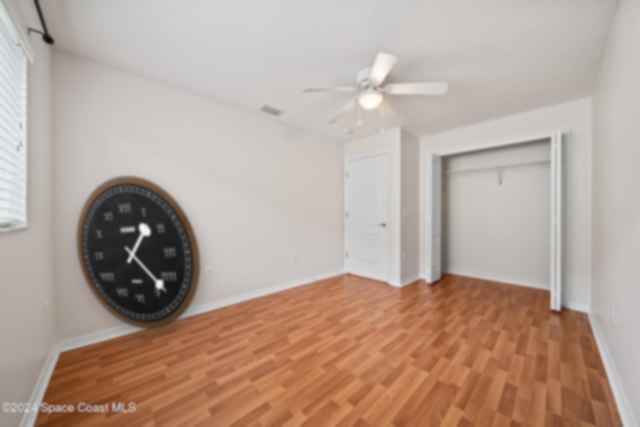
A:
1h23
